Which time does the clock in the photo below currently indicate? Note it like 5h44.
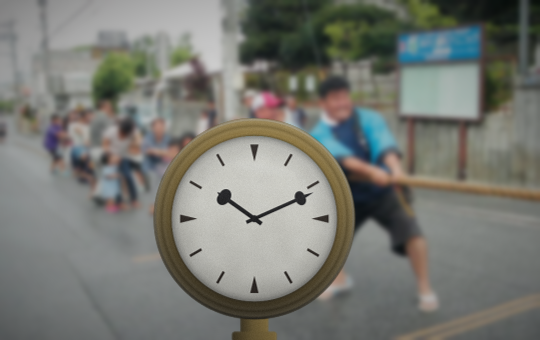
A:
10h11
